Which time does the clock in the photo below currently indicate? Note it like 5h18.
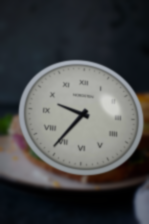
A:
9h36
